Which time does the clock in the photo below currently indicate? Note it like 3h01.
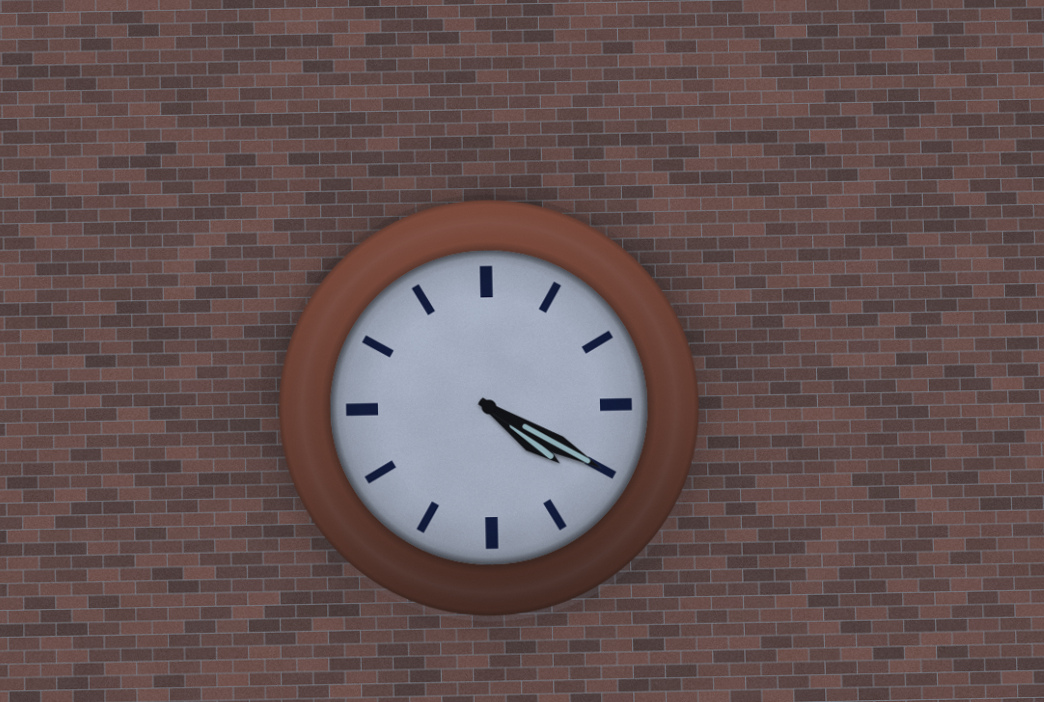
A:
4h20
